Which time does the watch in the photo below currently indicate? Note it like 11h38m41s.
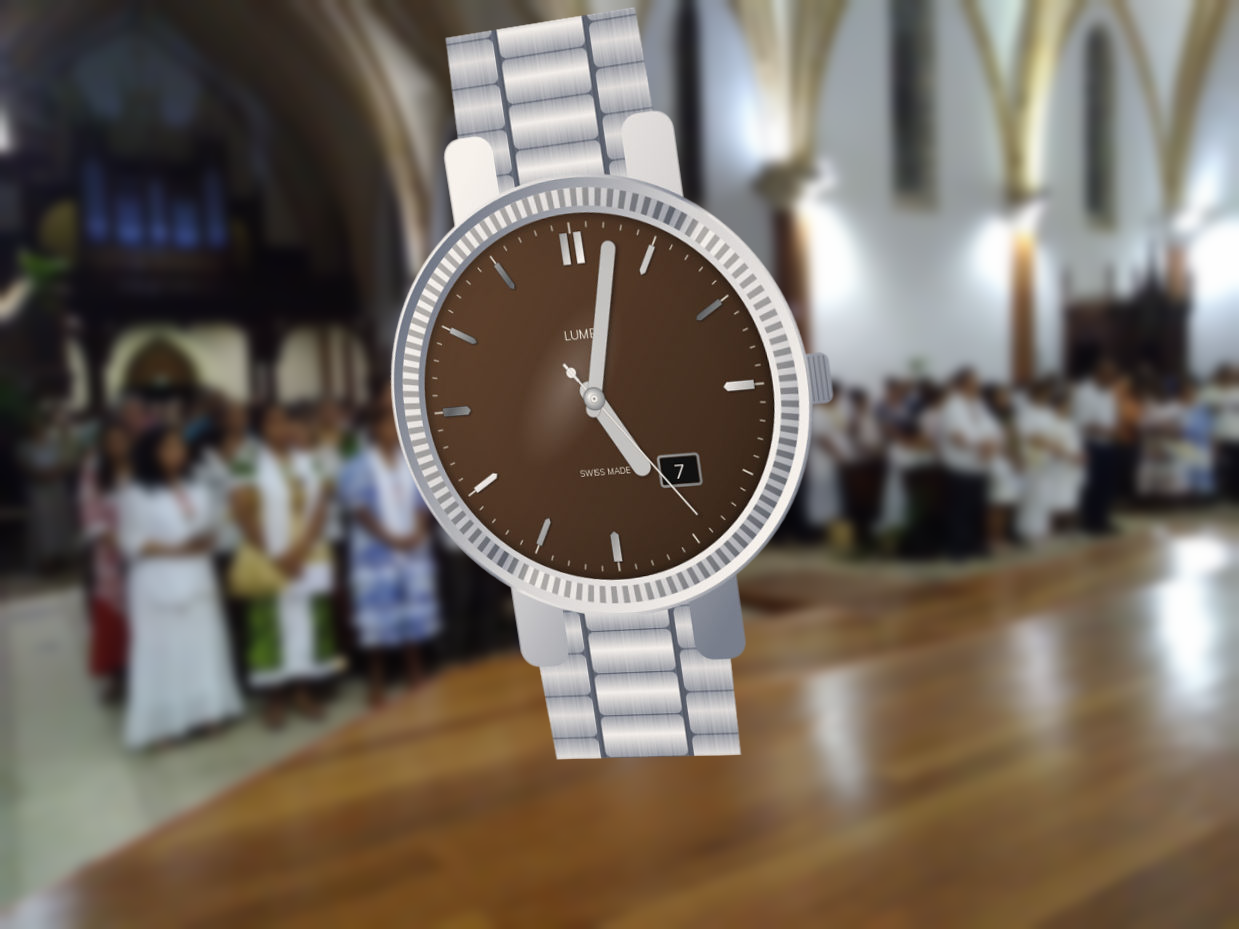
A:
5h02m24s
